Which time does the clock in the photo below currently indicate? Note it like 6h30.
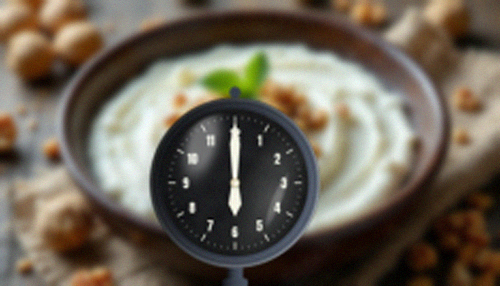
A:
6h00
